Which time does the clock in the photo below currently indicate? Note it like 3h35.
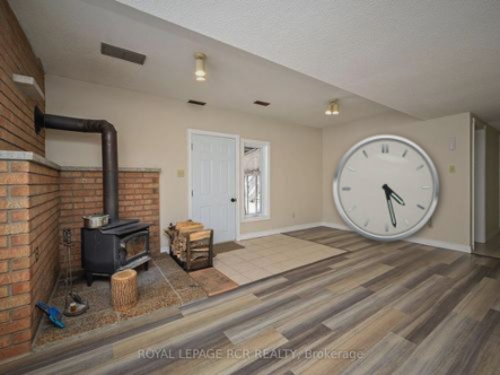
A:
4h28
